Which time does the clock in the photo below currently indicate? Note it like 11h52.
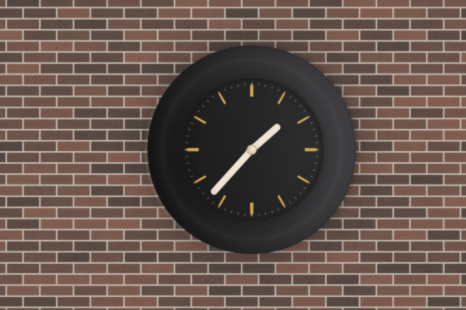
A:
1h37
